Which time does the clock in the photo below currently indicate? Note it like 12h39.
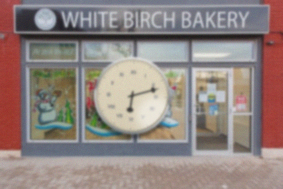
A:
6h12
